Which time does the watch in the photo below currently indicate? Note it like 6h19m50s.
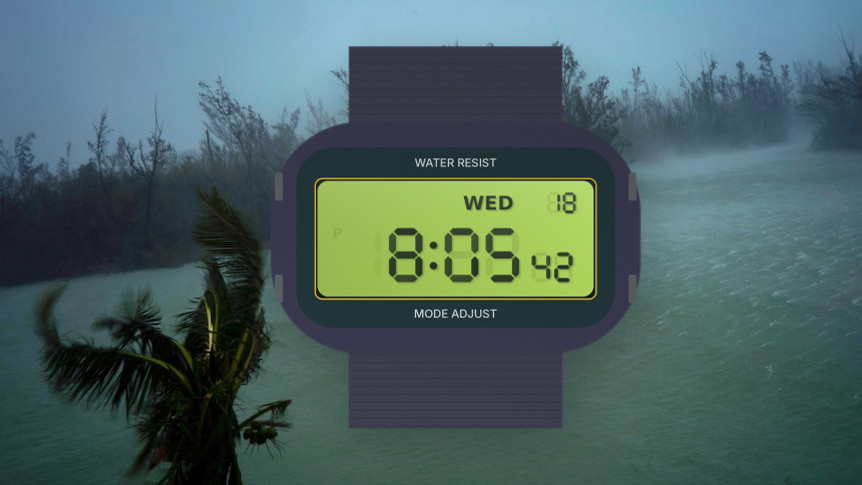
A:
8h05m42s
